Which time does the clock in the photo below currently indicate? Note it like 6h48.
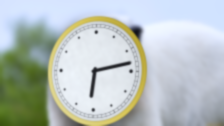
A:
6h13
